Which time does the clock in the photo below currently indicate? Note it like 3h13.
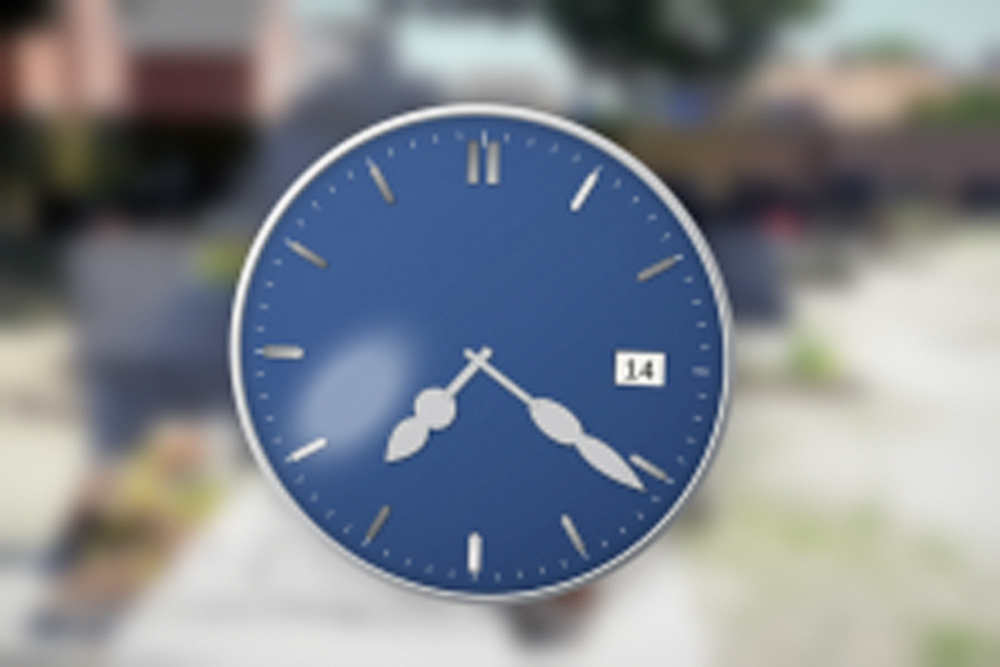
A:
7h21
